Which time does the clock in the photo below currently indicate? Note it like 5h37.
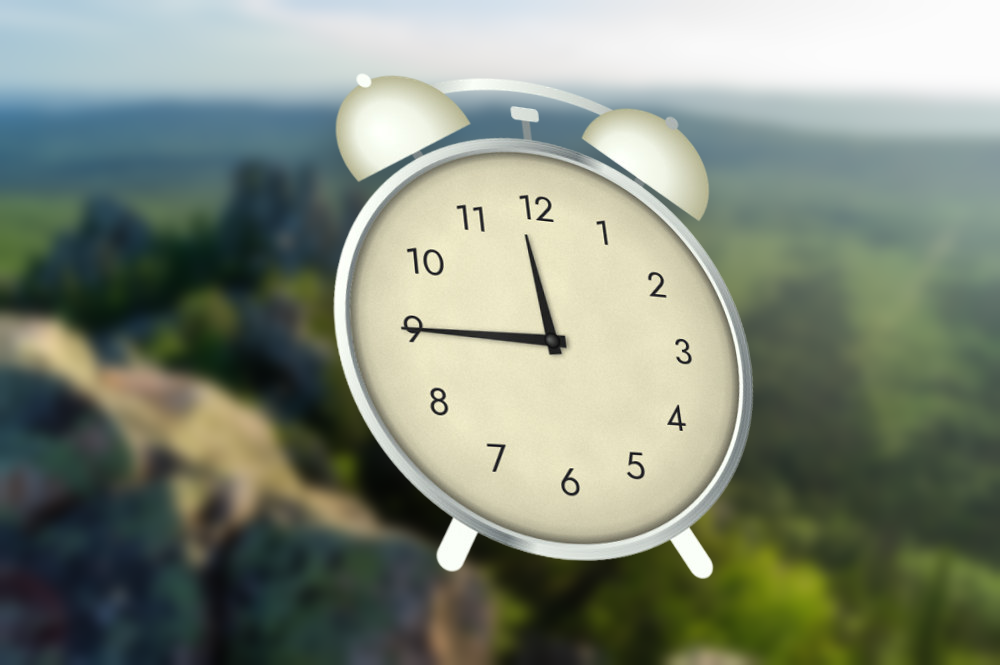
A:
11h45
